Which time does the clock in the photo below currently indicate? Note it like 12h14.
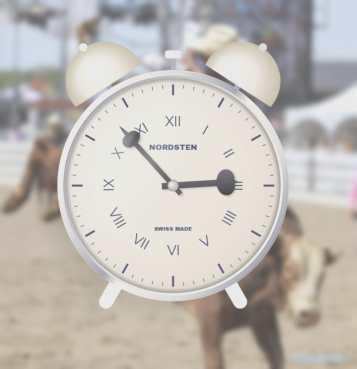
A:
2h53
